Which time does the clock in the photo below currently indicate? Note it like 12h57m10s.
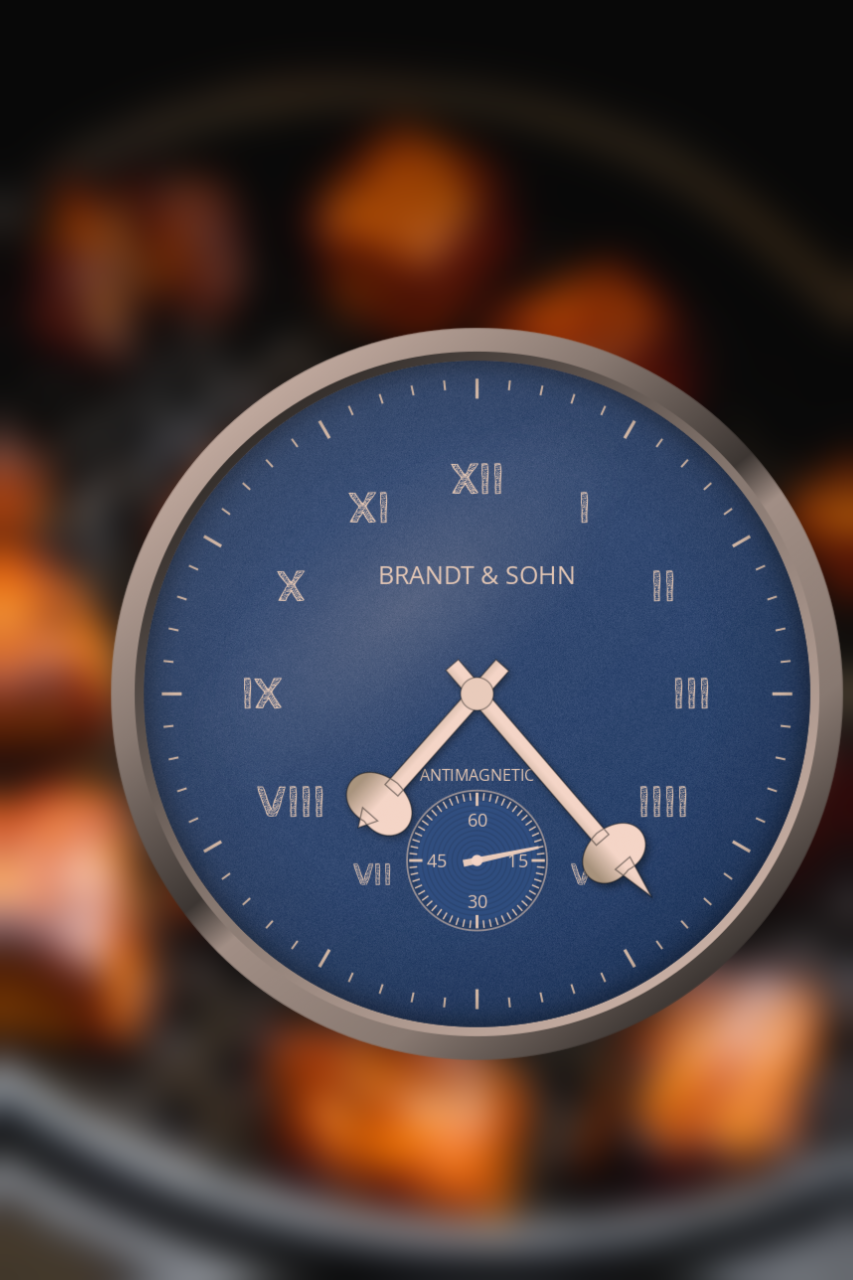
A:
7h23m13s
